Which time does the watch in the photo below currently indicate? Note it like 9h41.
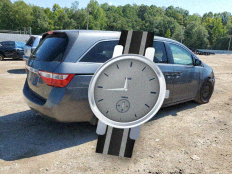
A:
11h44
